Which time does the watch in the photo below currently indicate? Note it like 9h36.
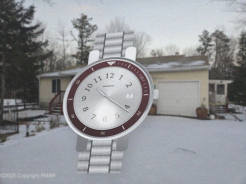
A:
10h21
